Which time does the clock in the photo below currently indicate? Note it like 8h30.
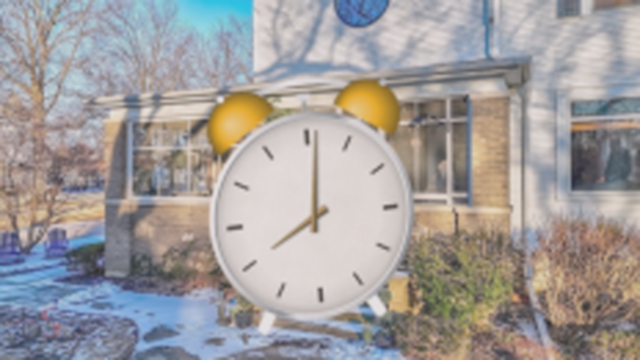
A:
8h01
